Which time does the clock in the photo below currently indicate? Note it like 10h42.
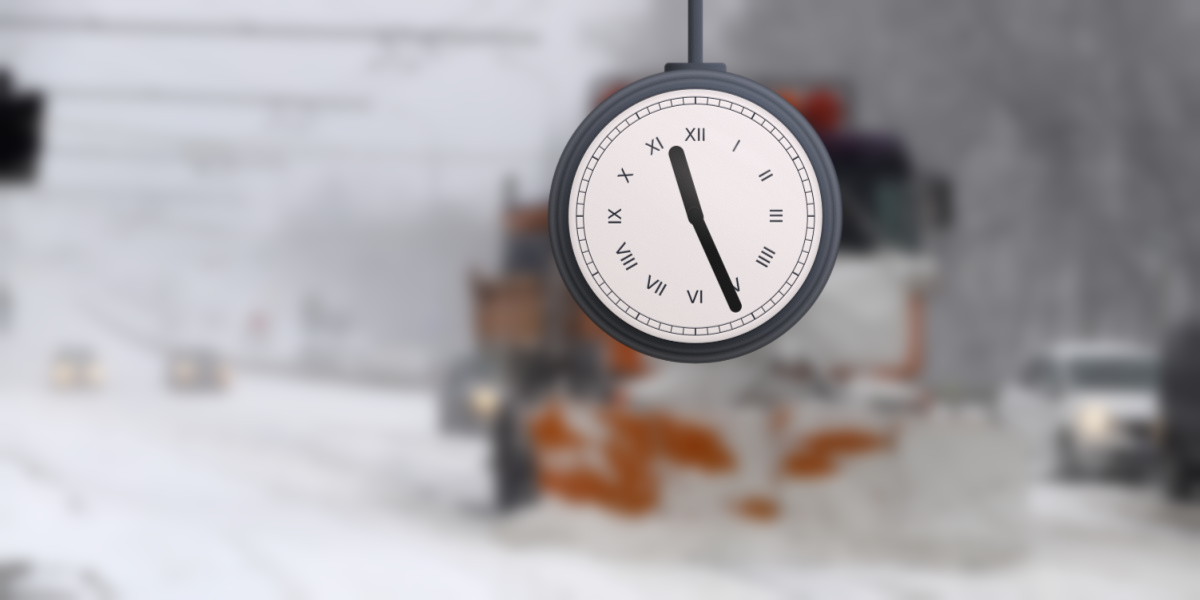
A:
11h26
